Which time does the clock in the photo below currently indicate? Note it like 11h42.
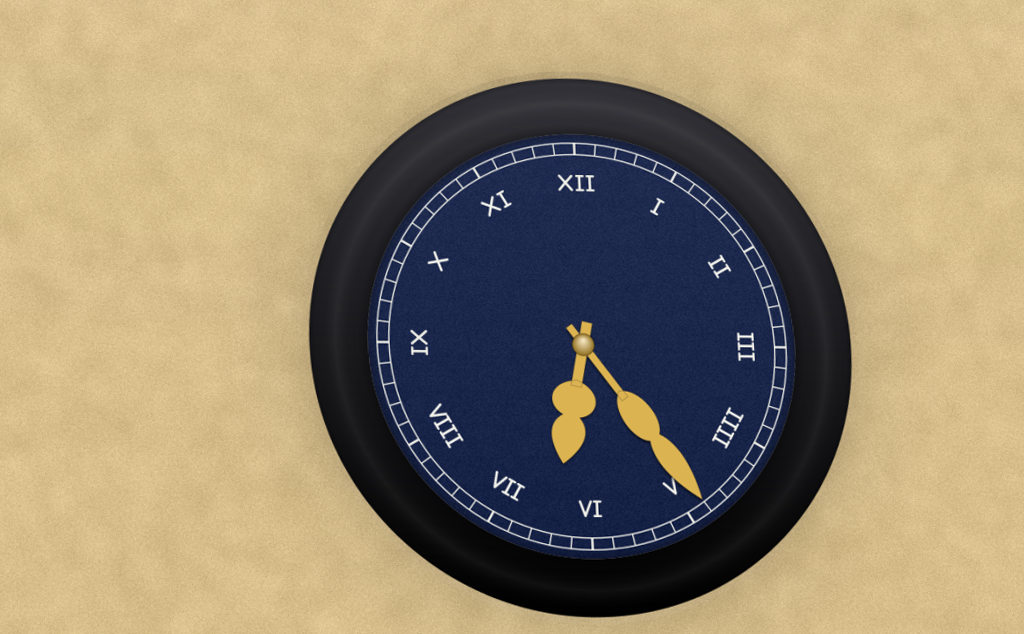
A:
6h24
